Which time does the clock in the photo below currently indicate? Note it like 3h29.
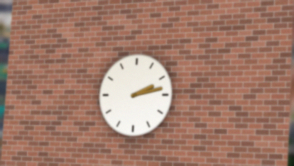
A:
2h13
